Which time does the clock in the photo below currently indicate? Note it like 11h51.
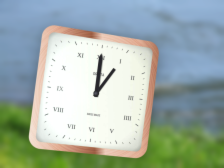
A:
1h00
